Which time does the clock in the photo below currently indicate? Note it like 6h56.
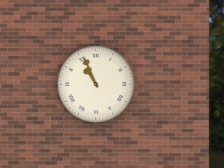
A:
10h56
